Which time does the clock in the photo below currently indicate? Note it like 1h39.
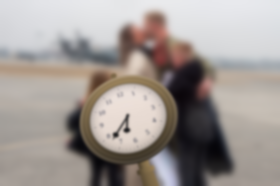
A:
6h38
